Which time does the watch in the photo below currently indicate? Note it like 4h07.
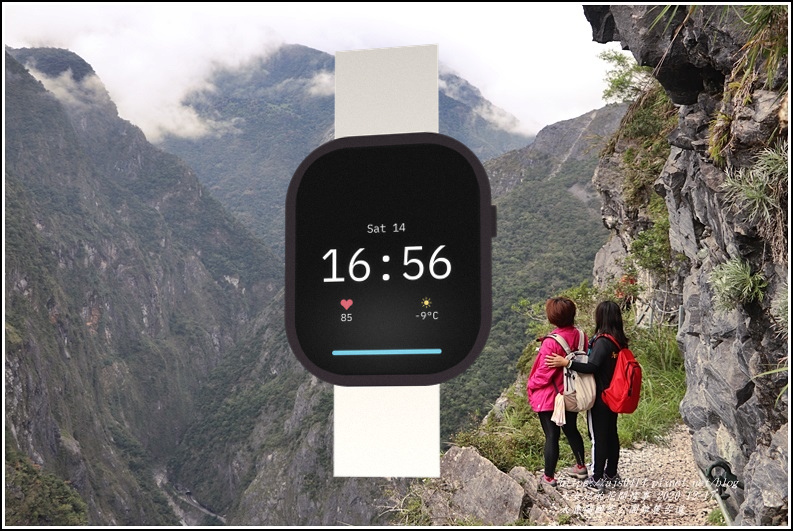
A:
16h56
